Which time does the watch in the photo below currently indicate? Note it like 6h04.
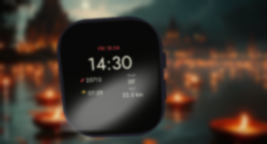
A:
14h30
